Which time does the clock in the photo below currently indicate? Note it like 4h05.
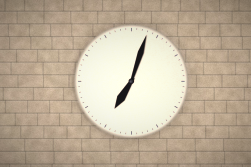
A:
7h03
